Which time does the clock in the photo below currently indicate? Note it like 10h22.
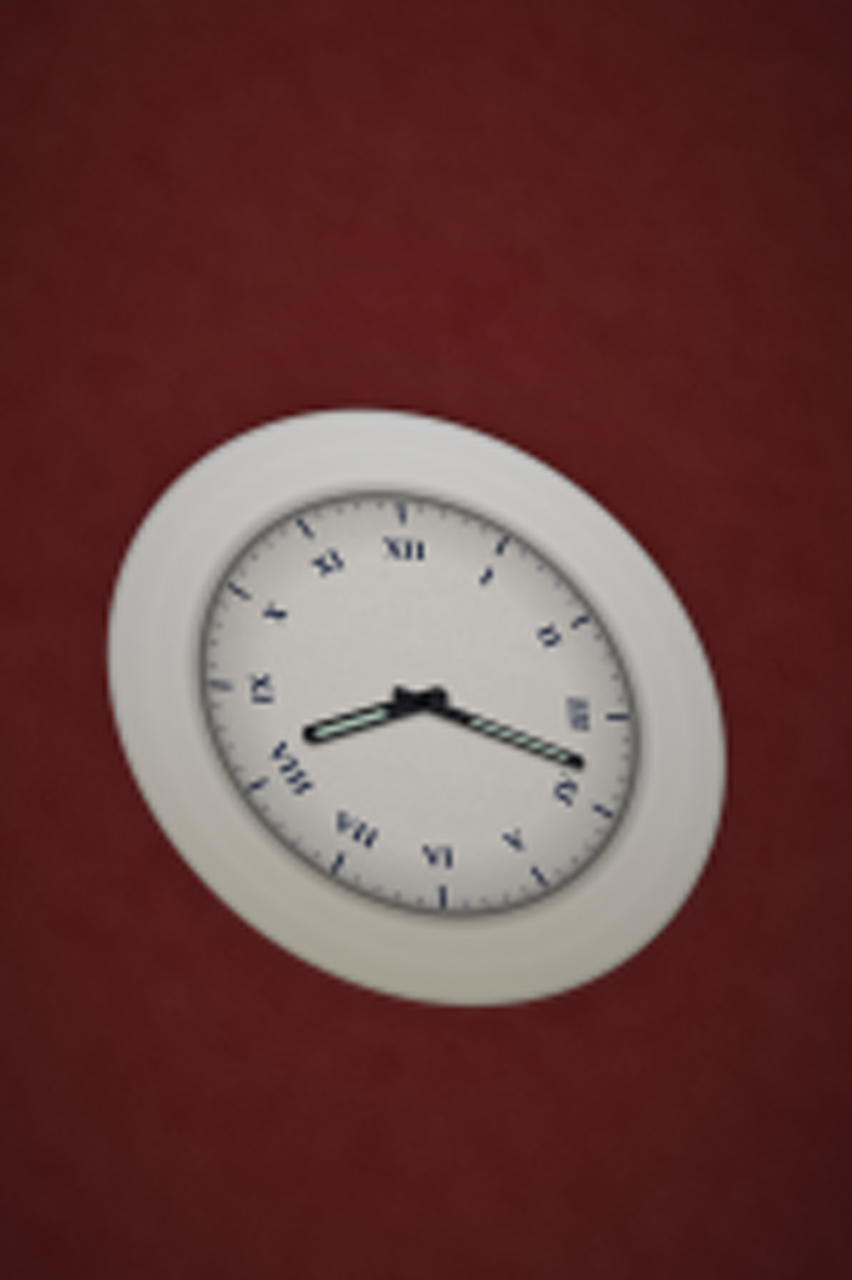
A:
8h18
